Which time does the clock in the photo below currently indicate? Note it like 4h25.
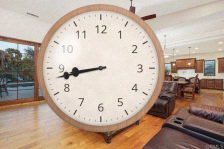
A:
8h43
